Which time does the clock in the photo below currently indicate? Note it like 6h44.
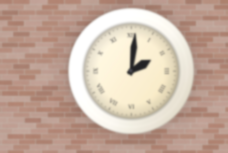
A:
2h01
